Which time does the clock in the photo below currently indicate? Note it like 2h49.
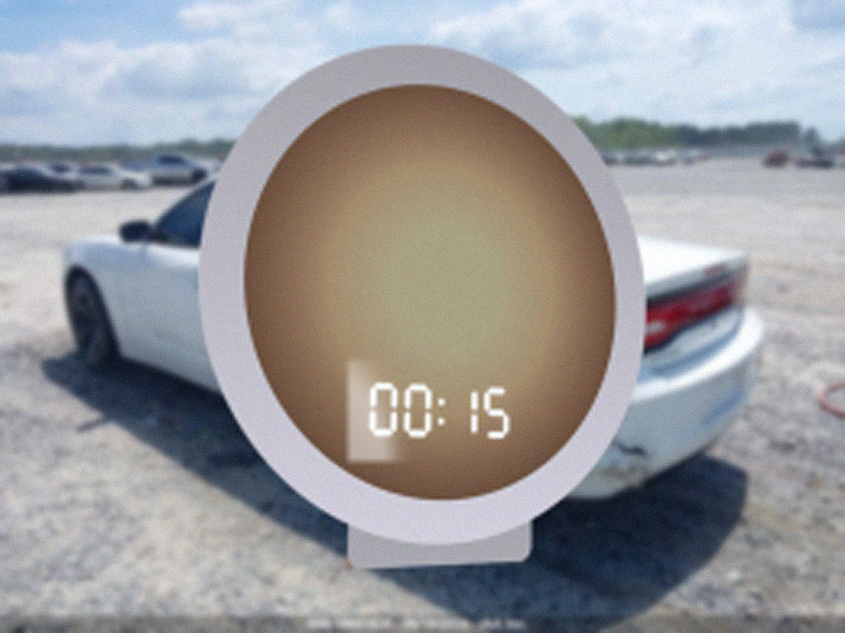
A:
0h15
